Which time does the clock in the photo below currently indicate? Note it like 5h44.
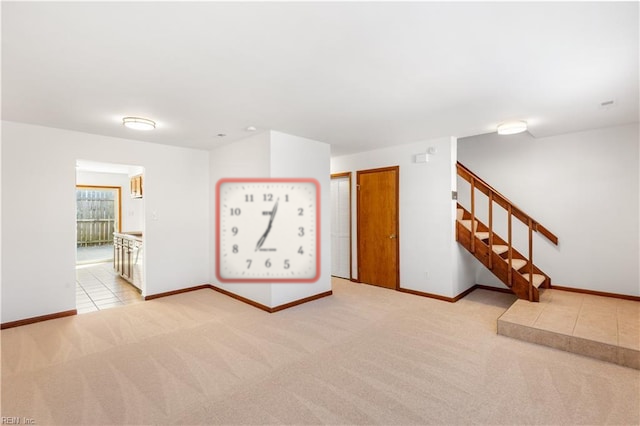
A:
7h03
